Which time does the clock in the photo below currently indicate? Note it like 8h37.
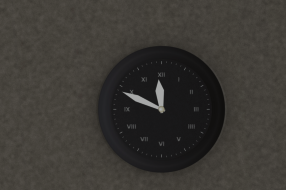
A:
11h49
